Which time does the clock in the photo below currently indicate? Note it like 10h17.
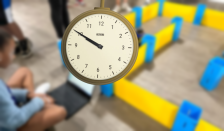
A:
9h50
